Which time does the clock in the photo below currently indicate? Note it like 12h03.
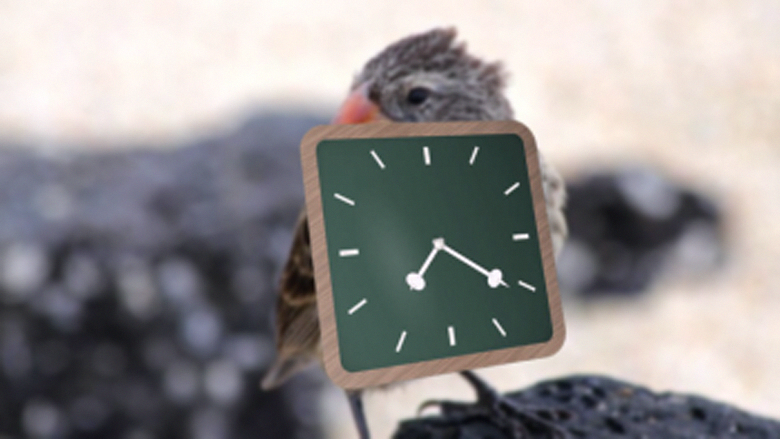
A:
7h21
